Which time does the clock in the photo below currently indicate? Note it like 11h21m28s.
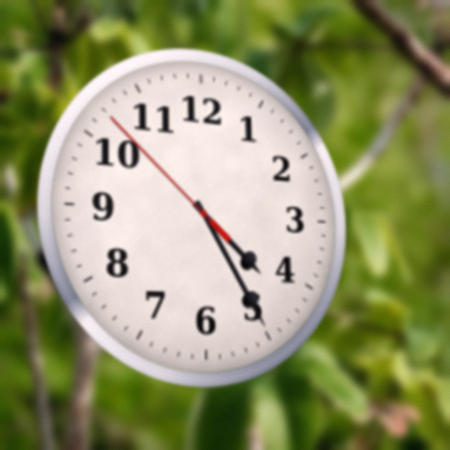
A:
4h24m52s
